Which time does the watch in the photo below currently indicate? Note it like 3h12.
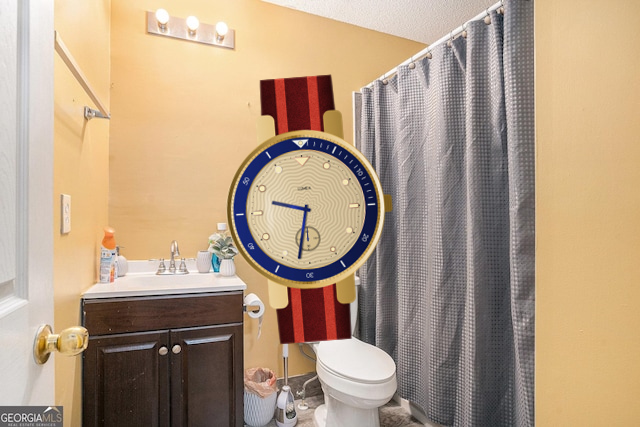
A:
9h32
